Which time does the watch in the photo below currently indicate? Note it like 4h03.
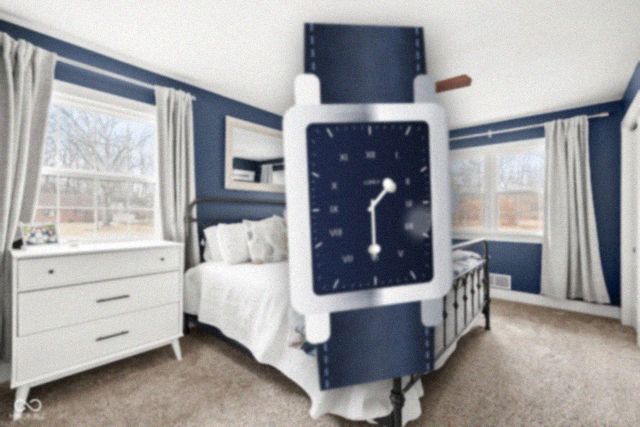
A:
1h30
